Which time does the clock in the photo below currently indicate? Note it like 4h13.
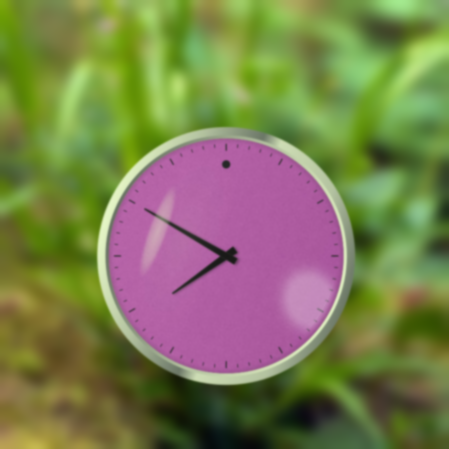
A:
7h50
